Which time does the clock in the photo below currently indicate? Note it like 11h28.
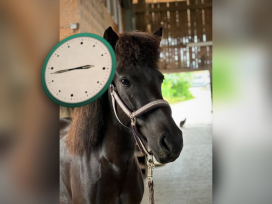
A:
2h43
